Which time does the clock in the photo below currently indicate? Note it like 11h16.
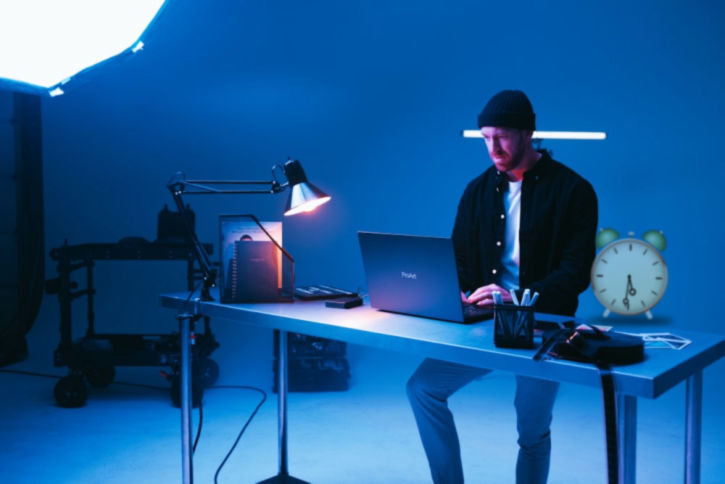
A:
5h31
